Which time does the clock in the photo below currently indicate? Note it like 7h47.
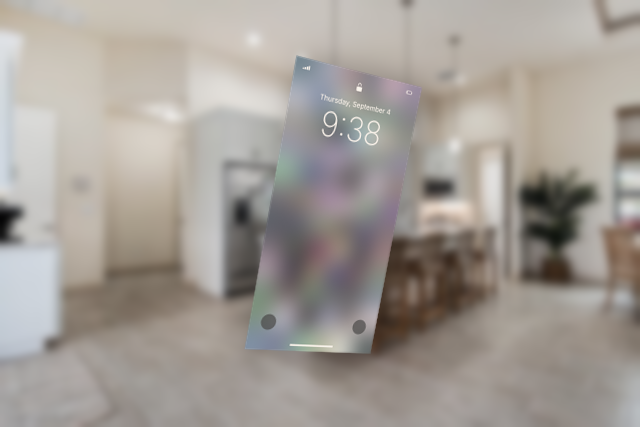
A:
9h38
